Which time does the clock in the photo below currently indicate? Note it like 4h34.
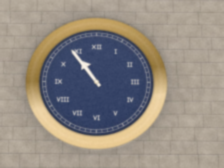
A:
10h54
